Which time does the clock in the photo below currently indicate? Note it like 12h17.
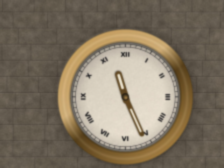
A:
11h26
